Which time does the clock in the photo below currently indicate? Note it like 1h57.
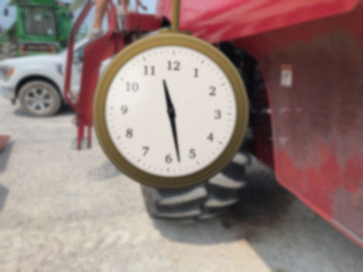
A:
11h28
